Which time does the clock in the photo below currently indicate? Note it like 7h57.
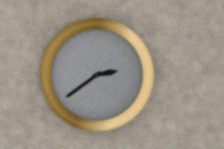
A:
2h39
